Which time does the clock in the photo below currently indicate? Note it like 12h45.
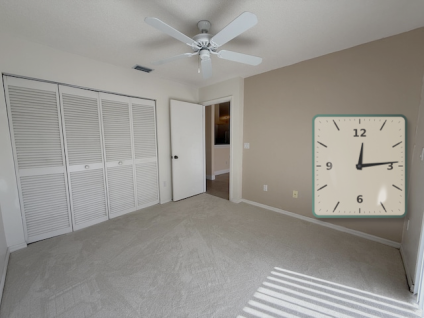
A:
12h14
